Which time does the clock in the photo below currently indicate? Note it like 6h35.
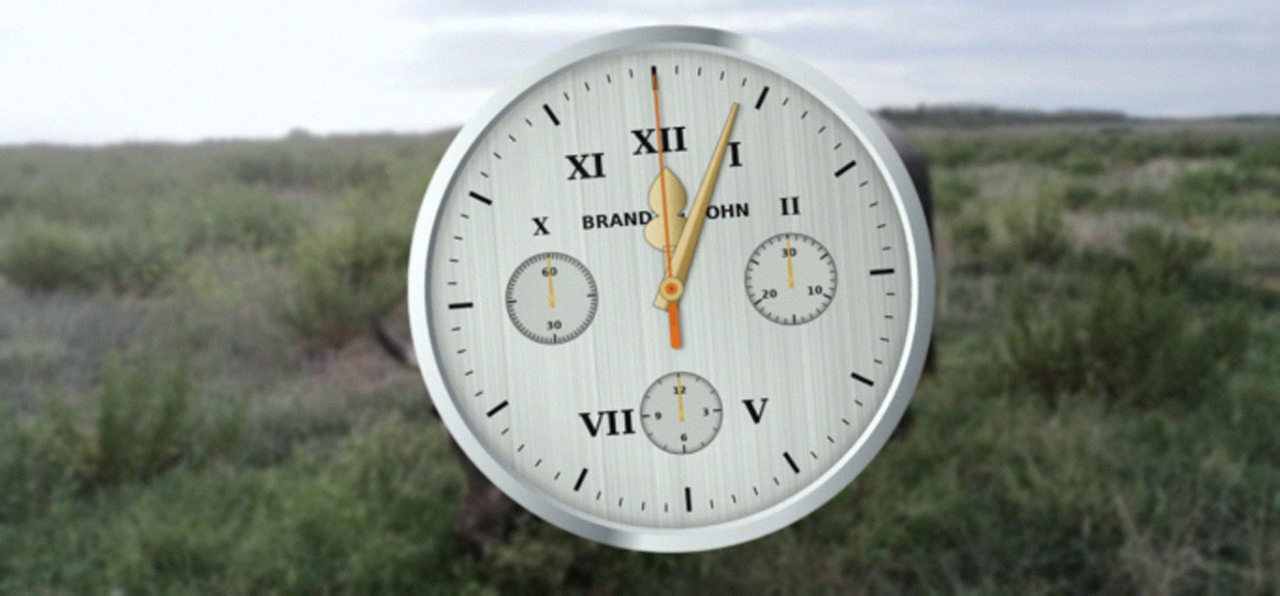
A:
12h04
